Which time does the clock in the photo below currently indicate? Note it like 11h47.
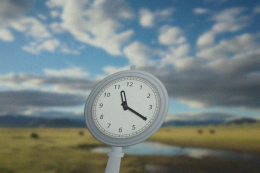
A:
11h20
